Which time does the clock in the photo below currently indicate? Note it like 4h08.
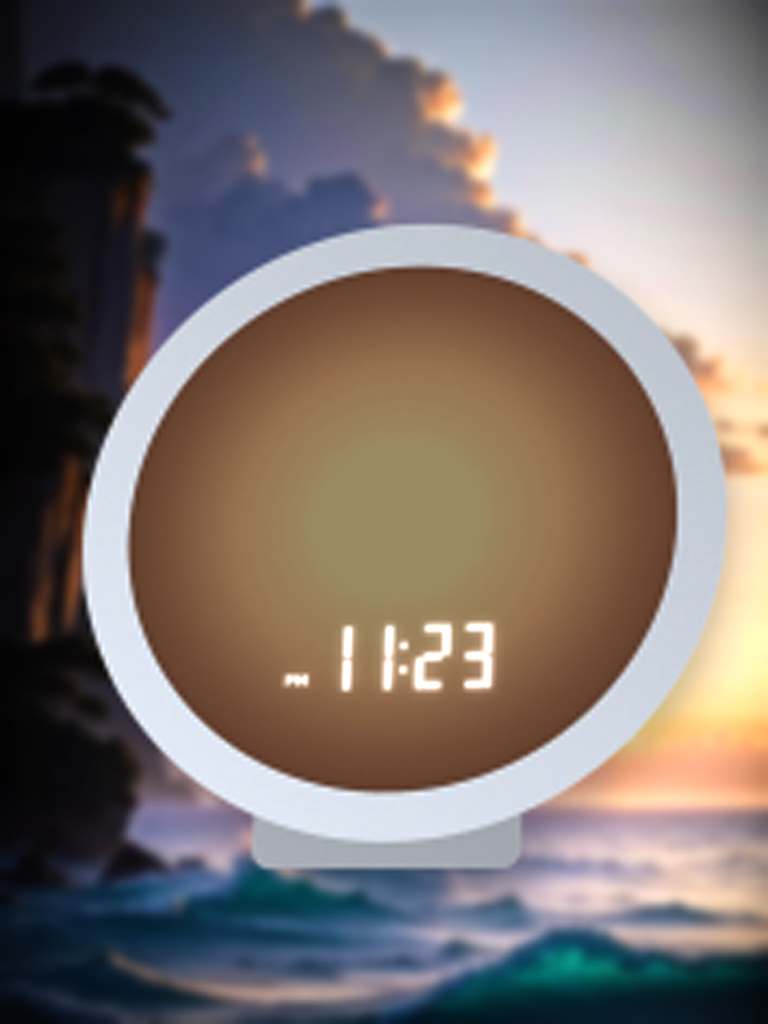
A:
11h23
